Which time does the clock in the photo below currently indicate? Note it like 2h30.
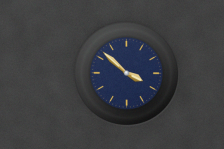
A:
3h52
